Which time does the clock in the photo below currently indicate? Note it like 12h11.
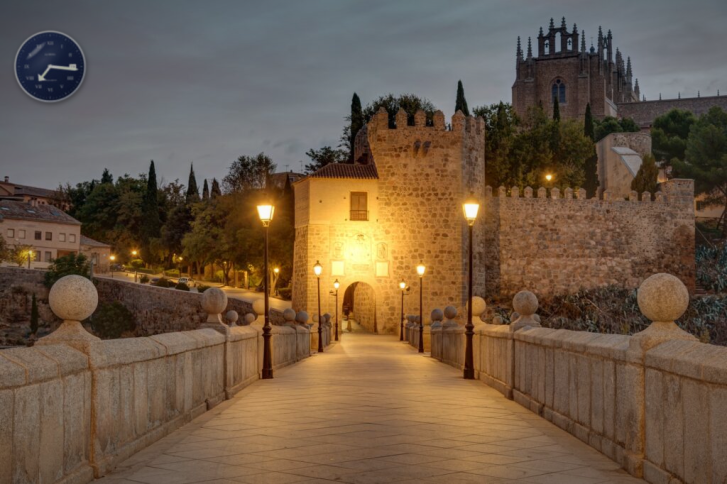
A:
7h16
